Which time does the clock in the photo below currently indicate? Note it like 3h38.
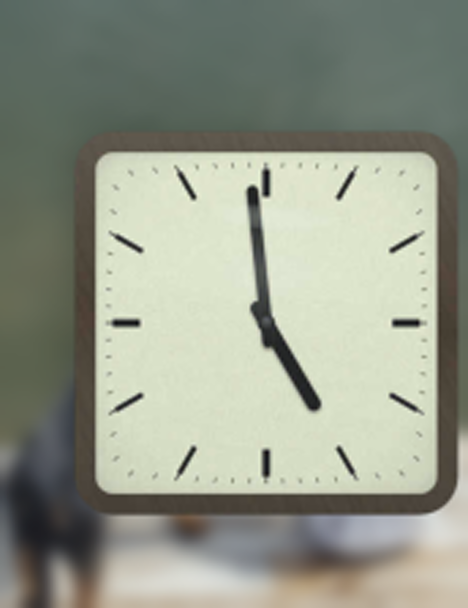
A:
4h59
